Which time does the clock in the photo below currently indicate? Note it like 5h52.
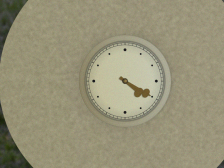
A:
4h20
